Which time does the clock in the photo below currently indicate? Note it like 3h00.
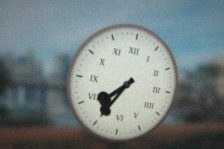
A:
7h35
